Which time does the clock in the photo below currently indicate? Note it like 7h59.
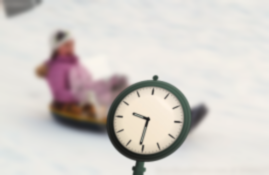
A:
9h31
